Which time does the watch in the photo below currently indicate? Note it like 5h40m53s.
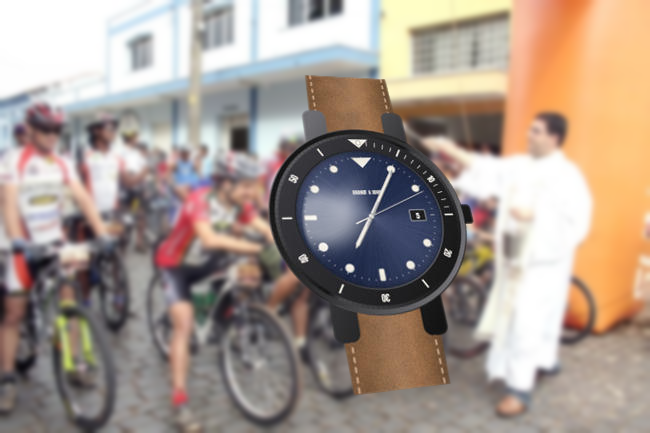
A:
7h05m11s
